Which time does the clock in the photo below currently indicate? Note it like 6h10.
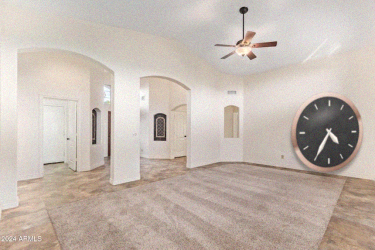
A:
4h35
